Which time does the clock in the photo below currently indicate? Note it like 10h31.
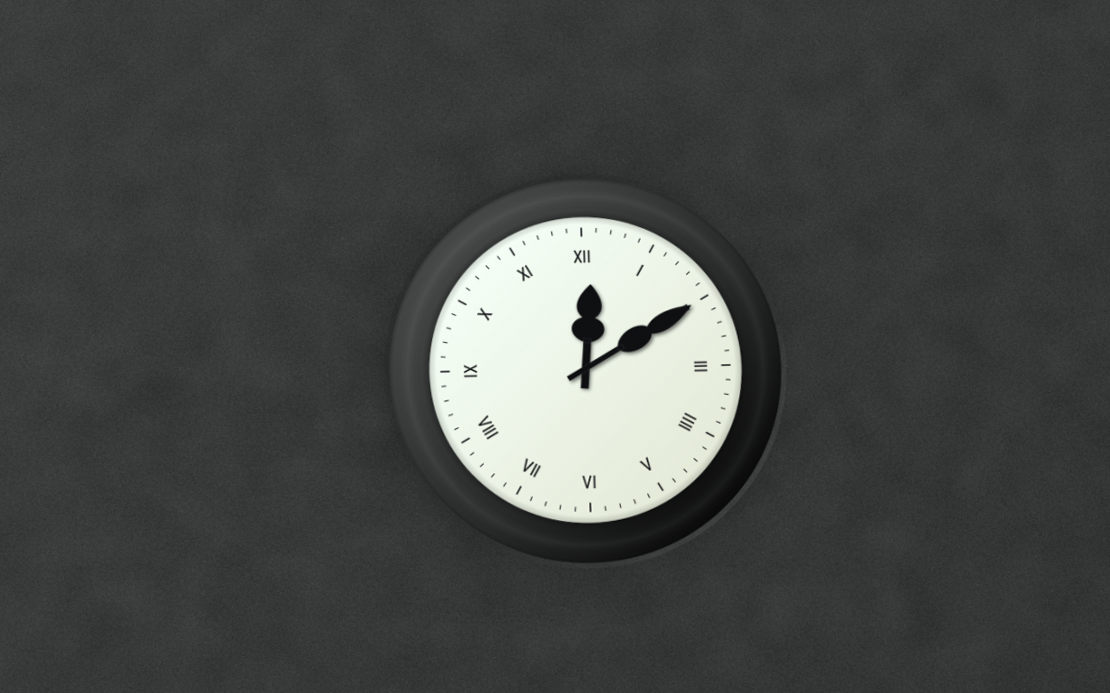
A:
12h10
